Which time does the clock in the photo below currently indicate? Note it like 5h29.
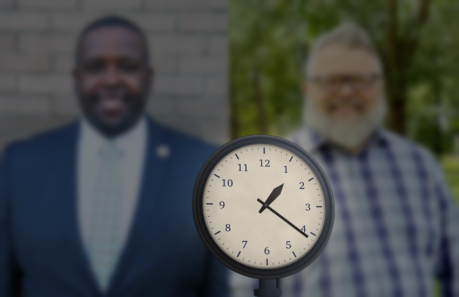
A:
1h21
